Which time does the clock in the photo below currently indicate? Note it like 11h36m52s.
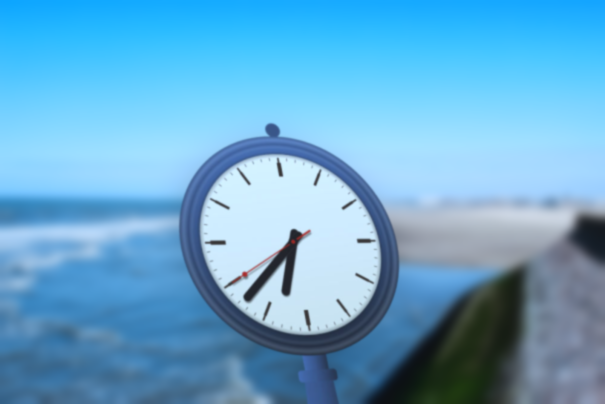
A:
6h37m40s
